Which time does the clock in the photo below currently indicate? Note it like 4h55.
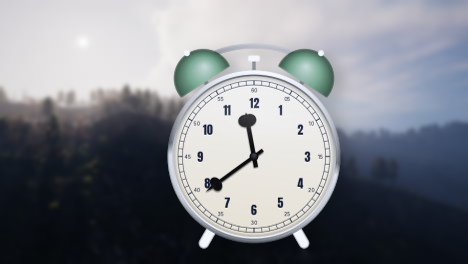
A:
11h39
